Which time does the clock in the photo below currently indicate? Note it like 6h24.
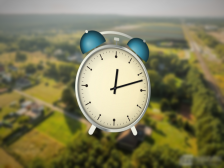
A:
12h12
